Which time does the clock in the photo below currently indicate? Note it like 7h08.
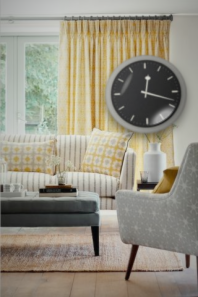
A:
12h18
